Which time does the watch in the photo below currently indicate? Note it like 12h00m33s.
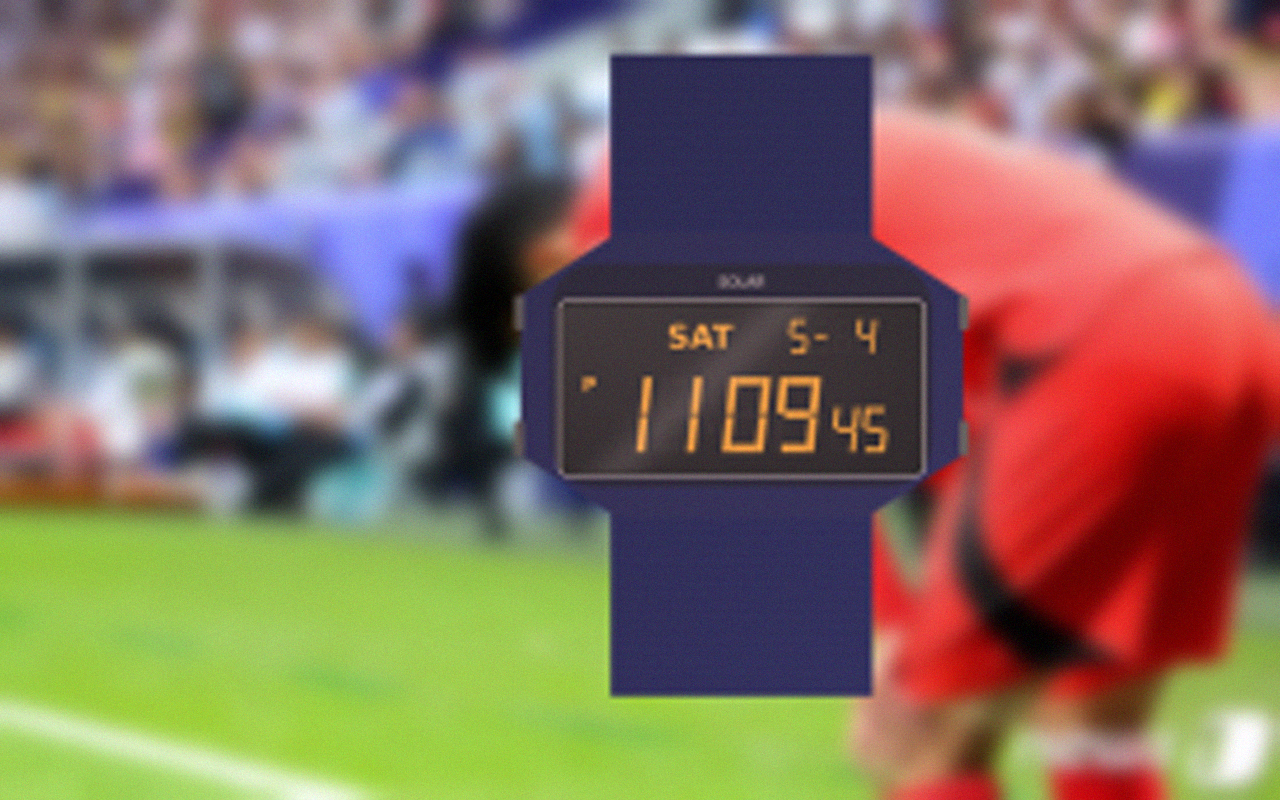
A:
11h09m45s
